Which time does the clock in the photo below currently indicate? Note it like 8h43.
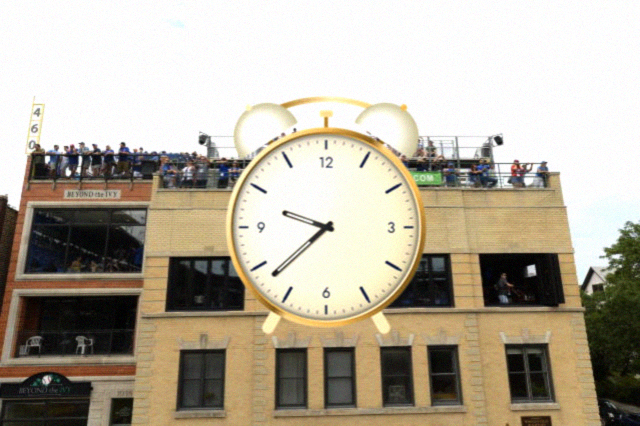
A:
9h38
